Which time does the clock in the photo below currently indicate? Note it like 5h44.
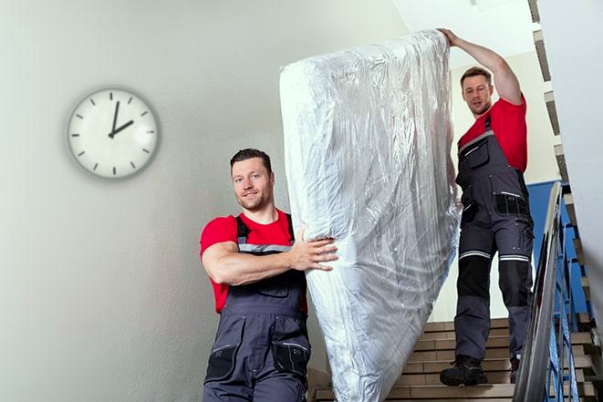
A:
2h02
